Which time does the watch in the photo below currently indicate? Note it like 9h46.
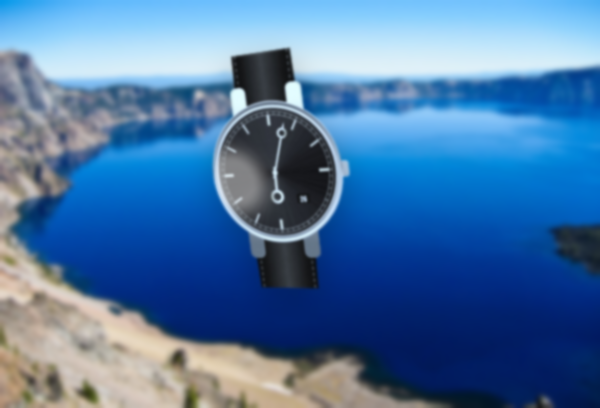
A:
6h03
